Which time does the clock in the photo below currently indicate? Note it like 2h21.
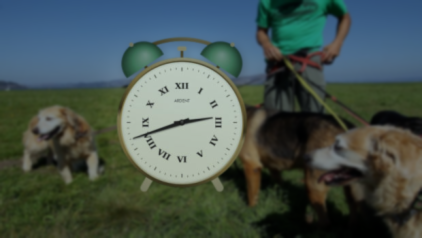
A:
2h42
